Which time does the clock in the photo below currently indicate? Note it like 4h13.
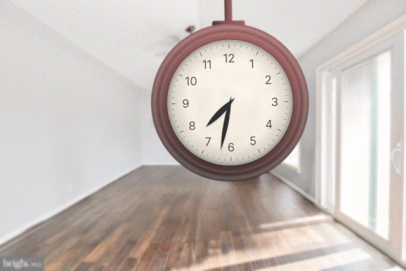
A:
7h32
